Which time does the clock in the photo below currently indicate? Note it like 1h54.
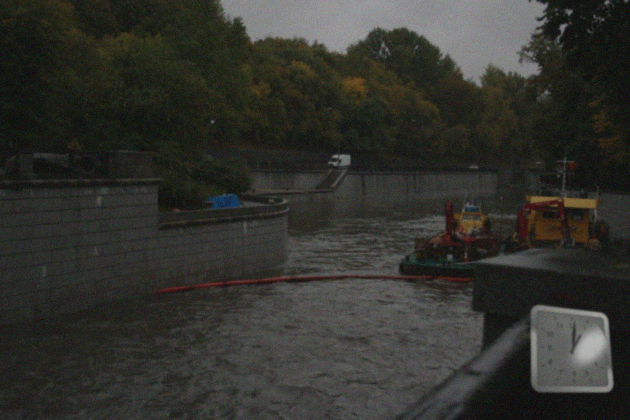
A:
1h01
